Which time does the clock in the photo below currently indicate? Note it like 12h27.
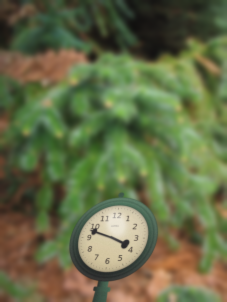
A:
3h48
